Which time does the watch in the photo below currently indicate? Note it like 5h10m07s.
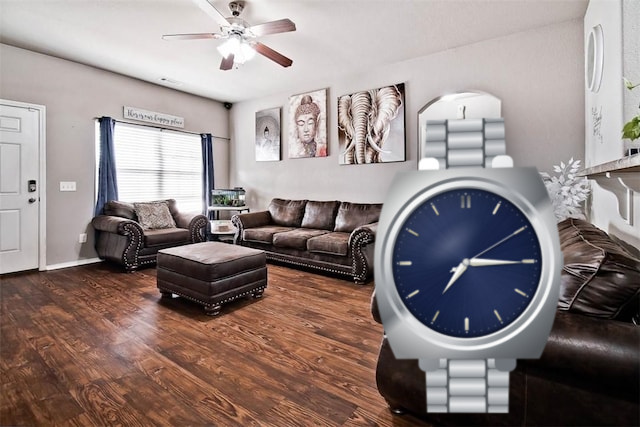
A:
7h15m10s
